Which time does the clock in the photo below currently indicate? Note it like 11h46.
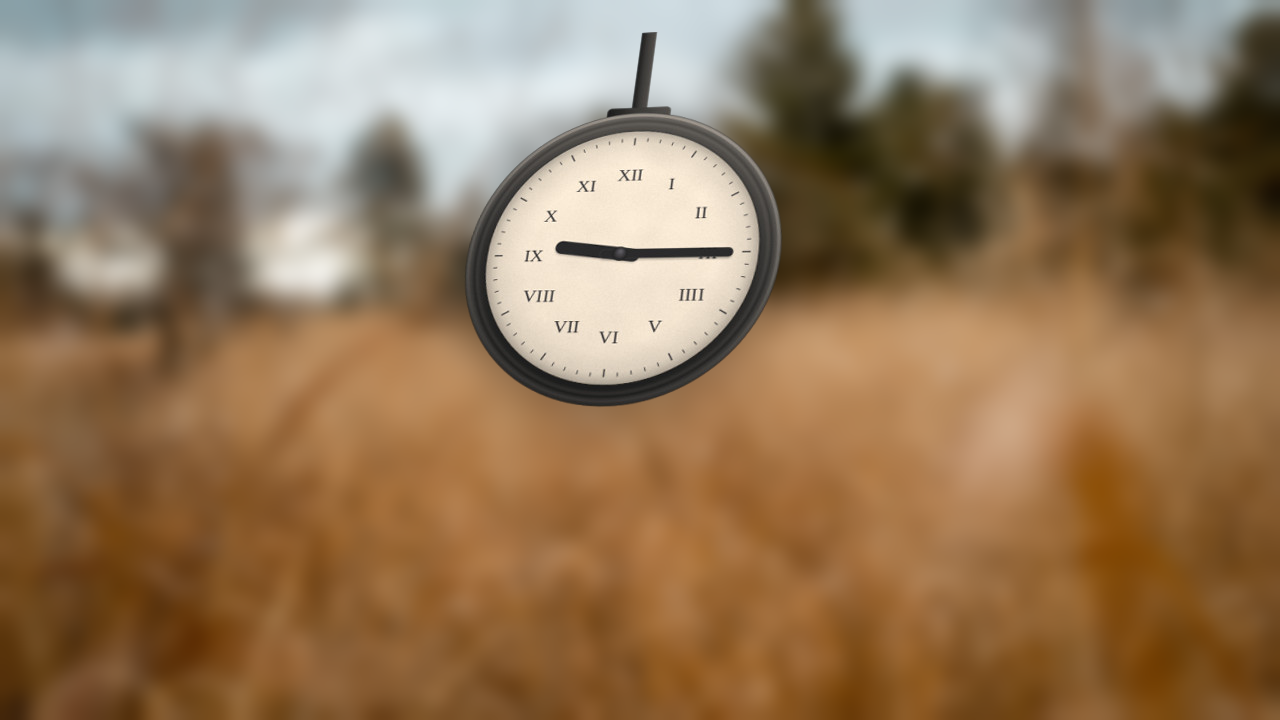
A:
9h15
